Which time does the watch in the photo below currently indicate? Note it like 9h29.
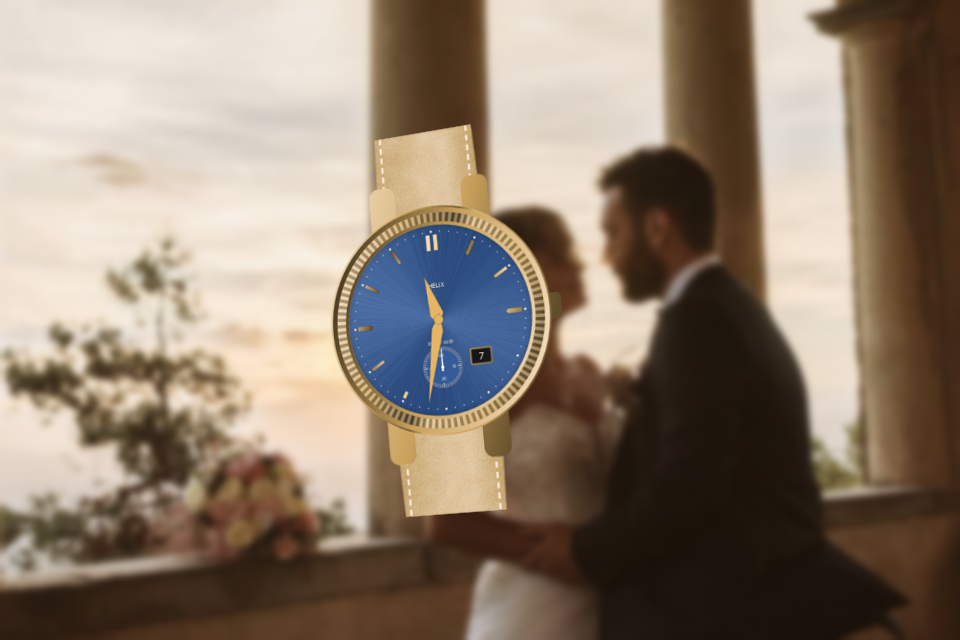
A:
11h32
